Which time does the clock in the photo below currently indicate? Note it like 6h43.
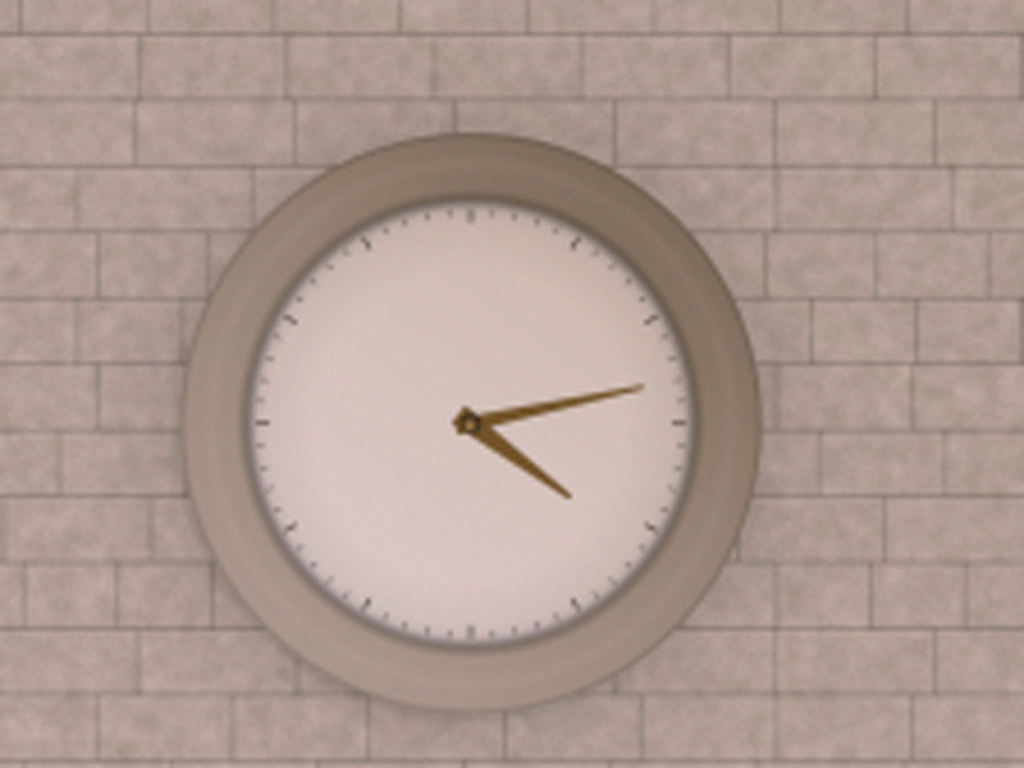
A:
4h13
